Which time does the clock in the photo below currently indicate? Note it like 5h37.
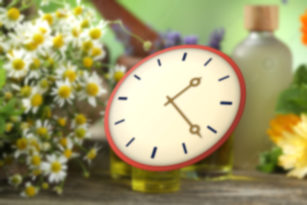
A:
1h22
